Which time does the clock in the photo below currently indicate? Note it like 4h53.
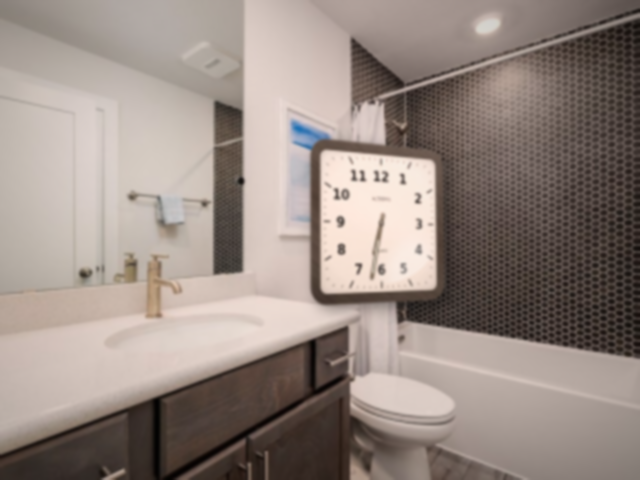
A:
6h32
